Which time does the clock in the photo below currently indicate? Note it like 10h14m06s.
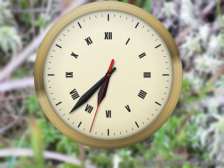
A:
6h37m33s
